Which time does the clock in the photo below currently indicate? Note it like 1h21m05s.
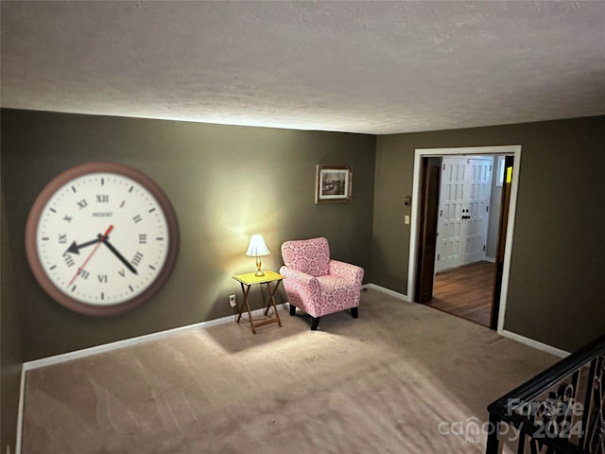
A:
8h22m36s
